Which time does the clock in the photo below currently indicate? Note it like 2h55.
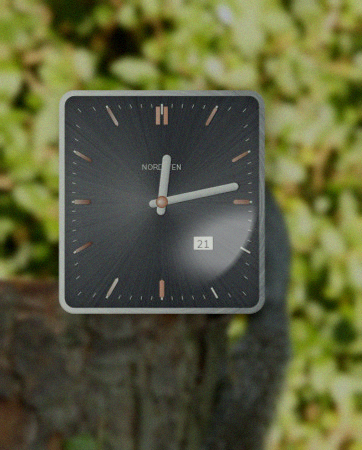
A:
12h13
